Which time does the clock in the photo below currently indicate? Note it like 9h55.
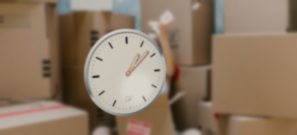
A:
1h08
